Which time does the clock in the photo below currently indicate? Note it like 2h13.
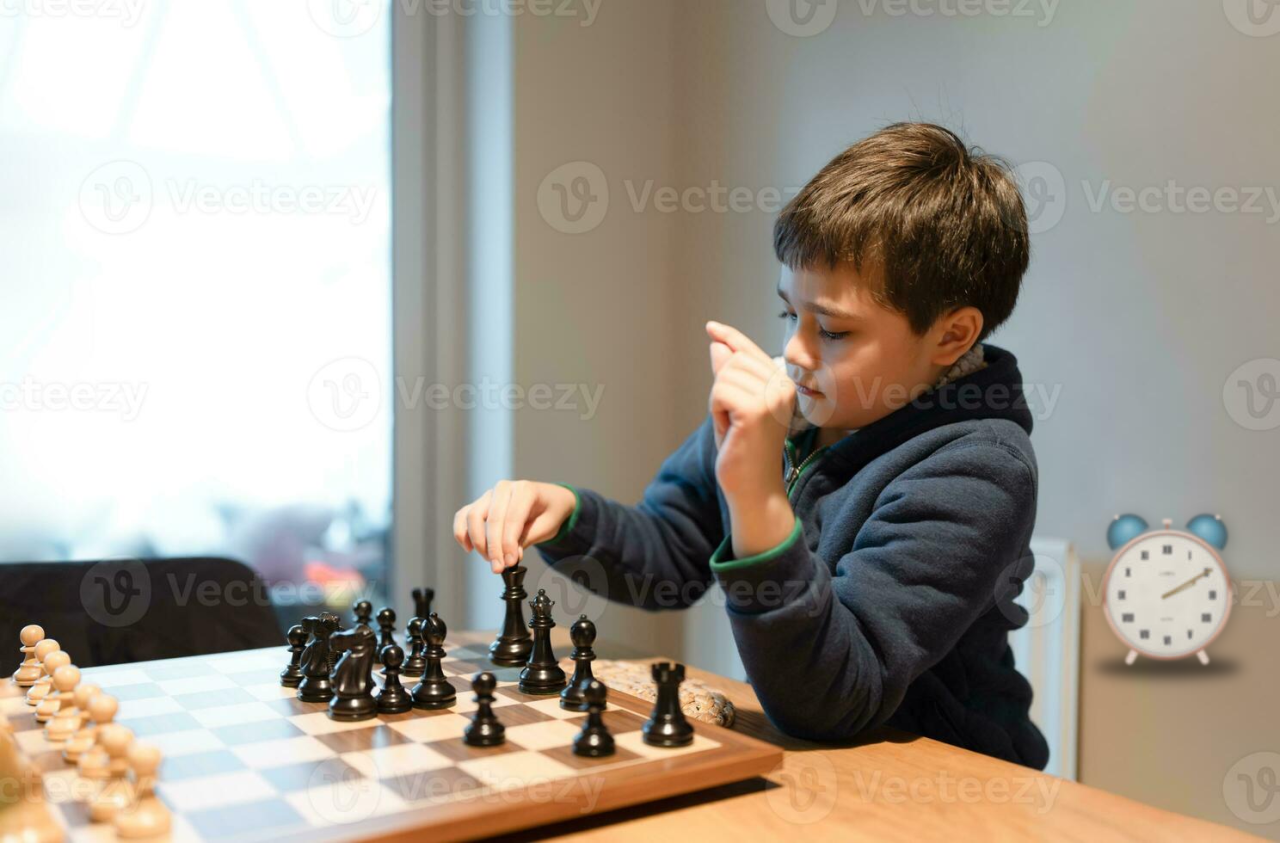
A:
2h10
